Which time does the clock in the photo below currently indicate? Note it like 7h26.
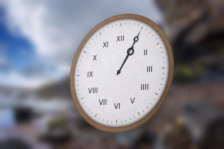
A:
1h05
